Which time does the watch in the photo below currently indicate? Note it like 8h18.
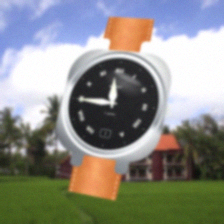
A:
11h45
